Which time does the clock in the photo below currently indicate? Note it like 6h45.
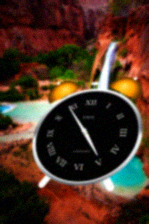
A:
4h54
